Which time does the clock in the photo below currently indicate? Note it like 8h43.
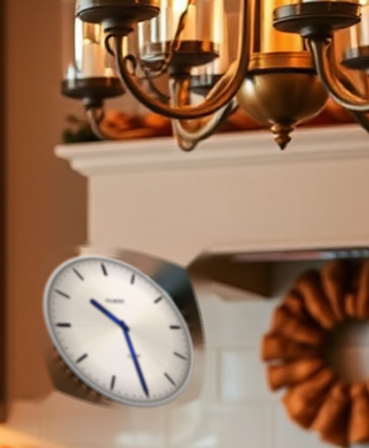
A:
10h30
